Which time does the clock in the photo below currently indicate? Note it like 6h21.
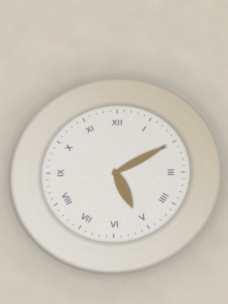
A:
5h10
